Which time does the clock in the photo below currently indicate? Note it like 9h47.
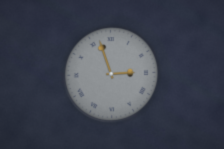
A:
2h57
